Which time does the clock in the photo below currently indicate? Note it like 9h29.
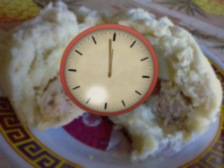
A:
11h59
